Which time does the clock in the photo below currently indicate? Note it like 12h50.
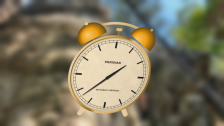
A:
1h38
